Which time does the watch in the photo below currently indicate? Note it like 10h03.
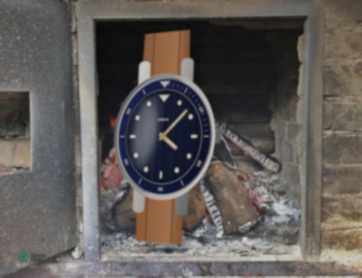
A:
4h08
